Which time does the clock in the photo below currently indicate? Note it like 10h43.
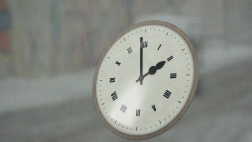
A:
1h59
